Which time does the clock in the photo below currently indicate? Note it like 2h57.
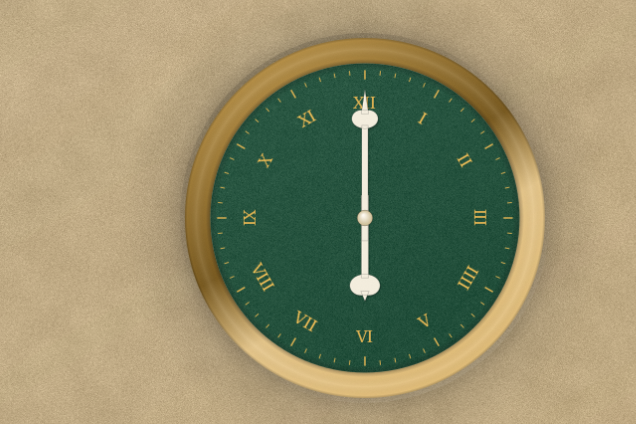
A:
6h00
